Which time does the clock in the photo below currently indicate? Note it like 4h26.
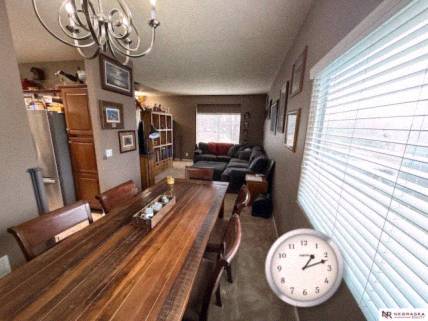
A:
1h12
